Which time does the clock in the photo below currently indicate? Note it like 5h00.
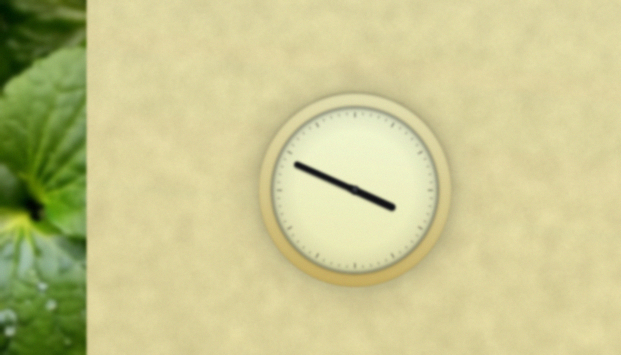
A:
3h49
